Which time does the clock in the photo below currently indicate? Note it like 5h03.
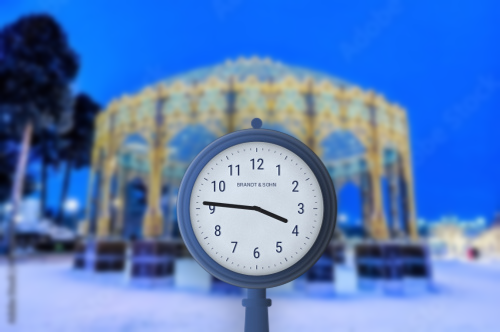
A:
3h46
